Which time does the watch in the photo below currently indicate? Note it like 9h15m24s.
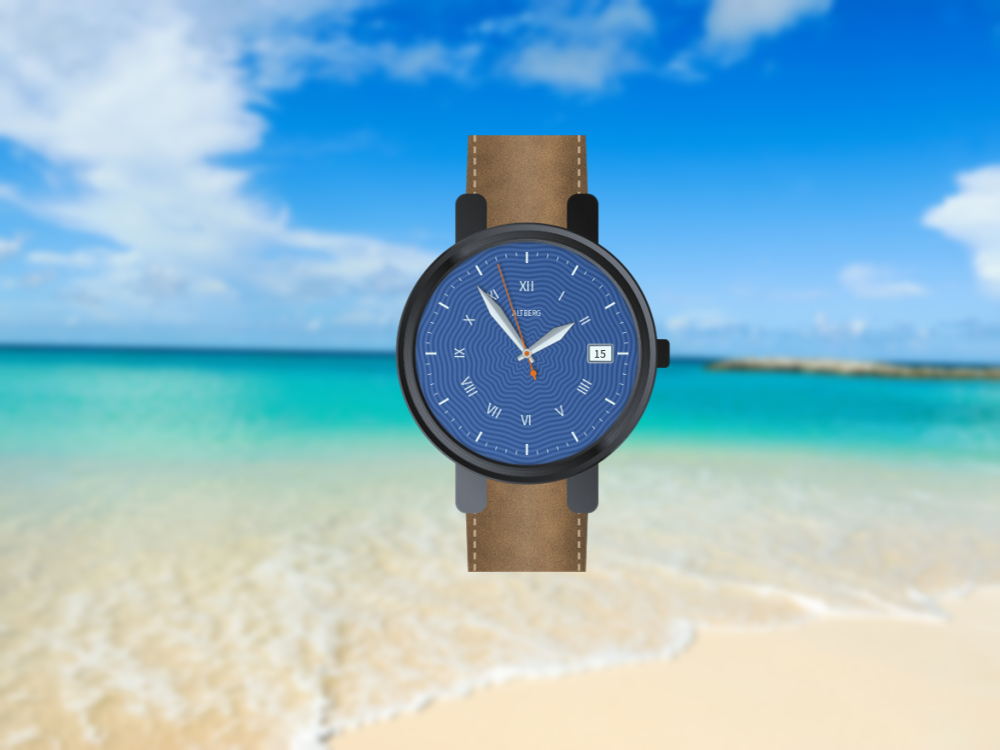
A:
1h53m57s
